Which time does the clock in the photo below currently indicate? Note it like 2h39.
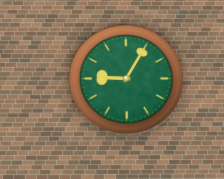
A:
9h05
